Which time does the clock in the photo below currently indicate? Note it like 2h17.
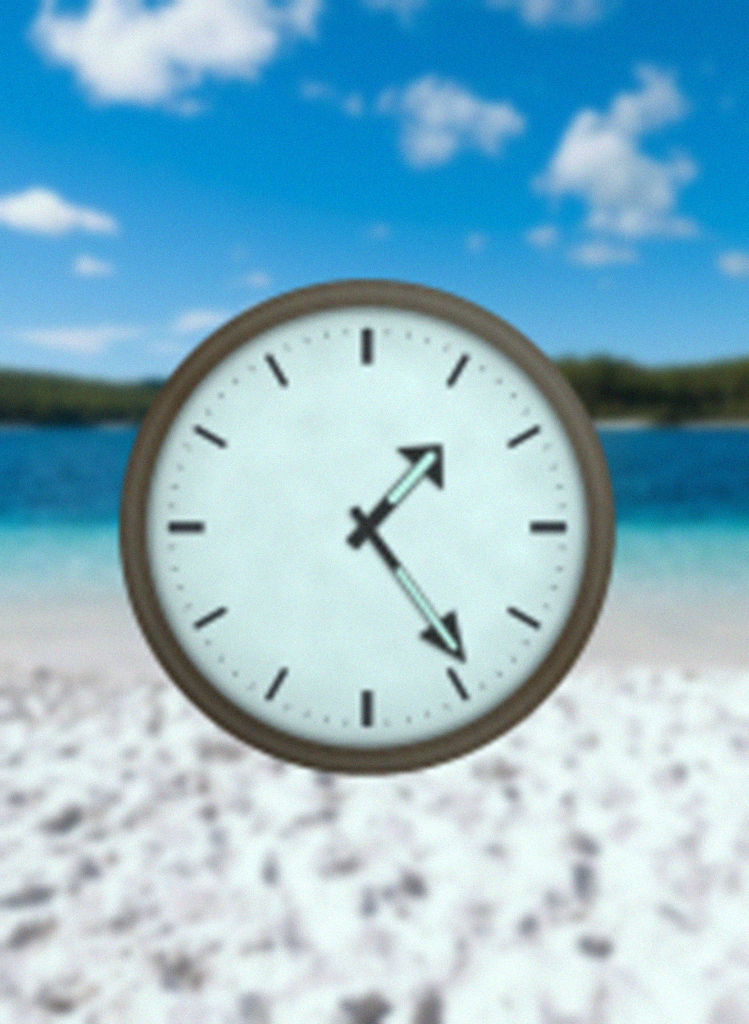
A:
1h24
